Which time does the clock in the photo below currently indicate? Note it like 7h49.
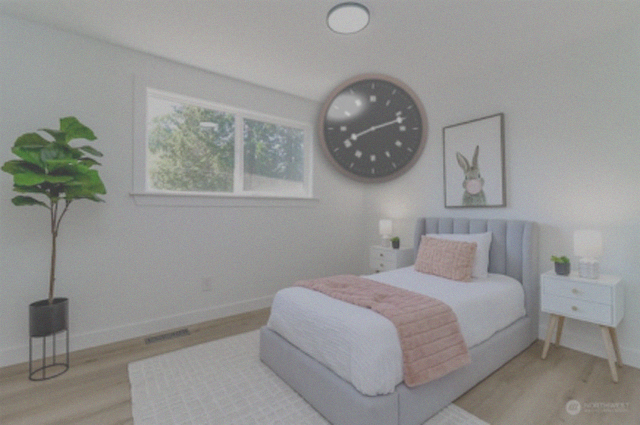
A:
8h12
